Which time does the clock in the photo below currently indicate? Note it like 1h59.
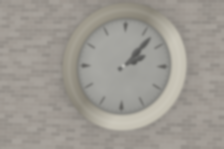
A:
2h07
